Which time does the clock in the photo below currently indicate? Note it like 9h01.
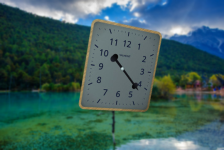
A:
10h22
